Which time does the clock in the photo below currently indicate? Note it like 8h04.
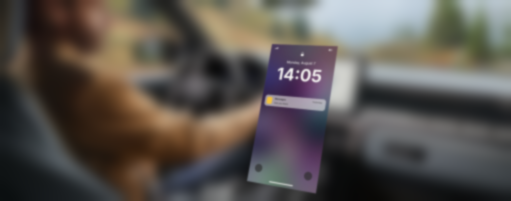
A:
14h05
